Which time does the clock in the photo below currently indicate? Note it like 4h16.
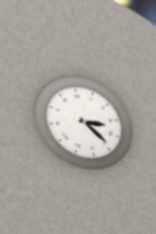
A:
3h24
